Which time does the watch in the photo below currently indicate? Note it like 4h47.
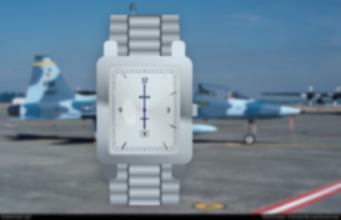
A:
6h00
